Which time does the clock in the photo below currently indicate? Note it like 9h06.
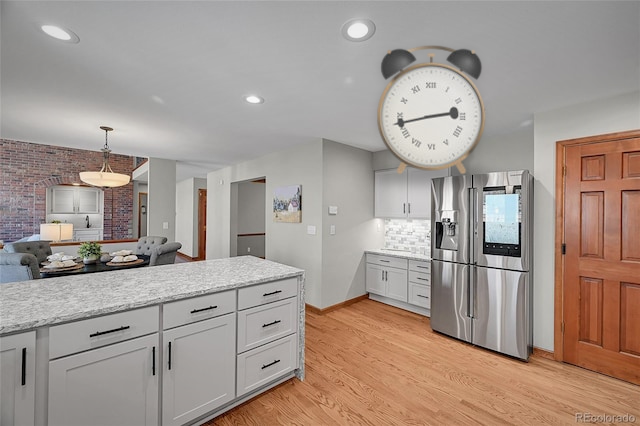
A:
2h43
